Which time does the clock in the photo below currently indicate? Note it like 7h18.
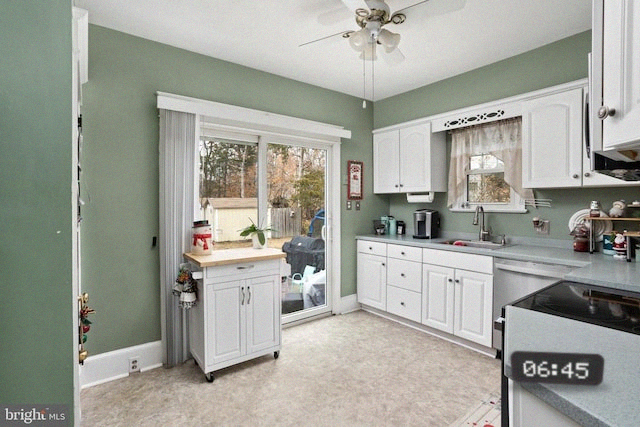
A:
6h45
